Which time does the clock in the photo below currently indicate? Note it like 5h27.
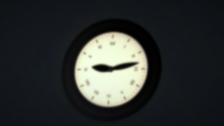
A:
9h13
